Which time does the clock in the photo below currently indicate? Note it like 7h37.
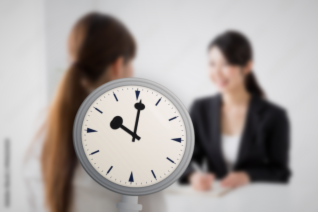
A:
10h01
